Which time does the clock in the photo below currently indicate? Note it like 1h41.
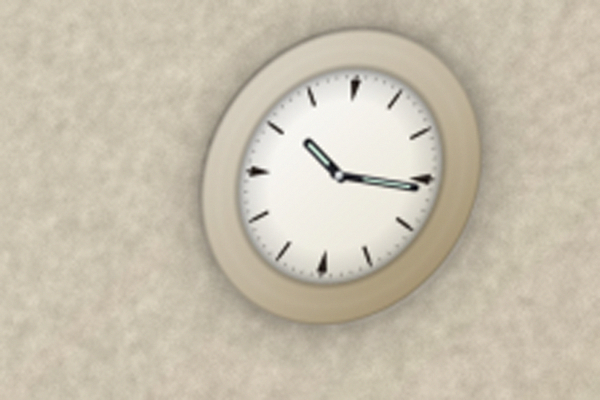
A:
10h16
